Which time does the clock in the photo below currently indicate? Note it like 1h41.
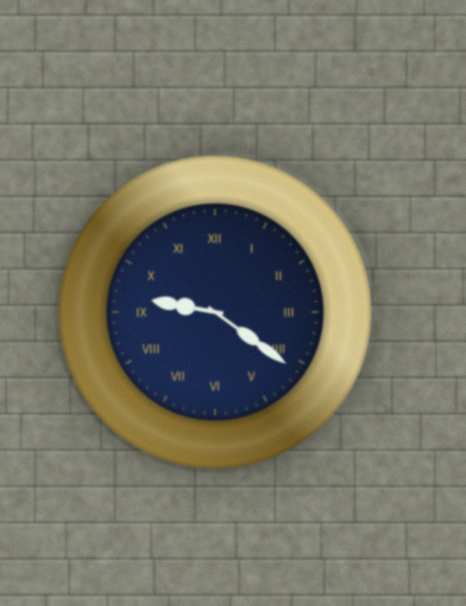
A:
9h21
